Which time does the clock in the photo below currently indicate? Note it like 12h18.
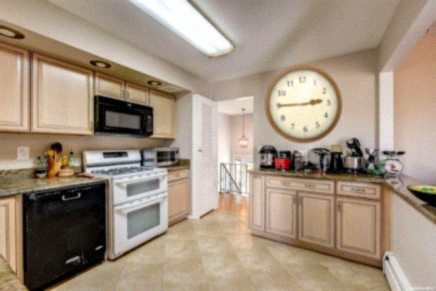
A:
2h45
